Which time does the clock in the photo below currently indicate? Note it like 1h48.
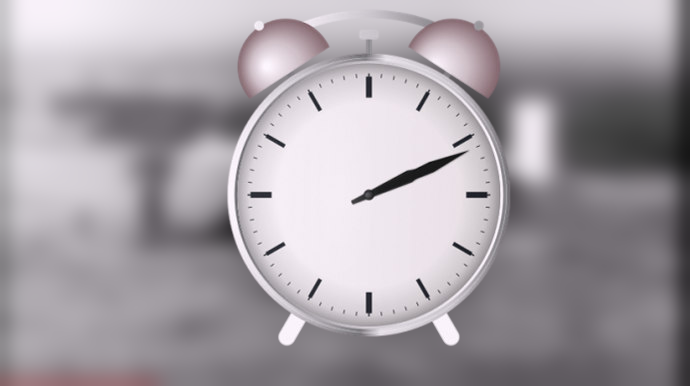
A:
2h11
